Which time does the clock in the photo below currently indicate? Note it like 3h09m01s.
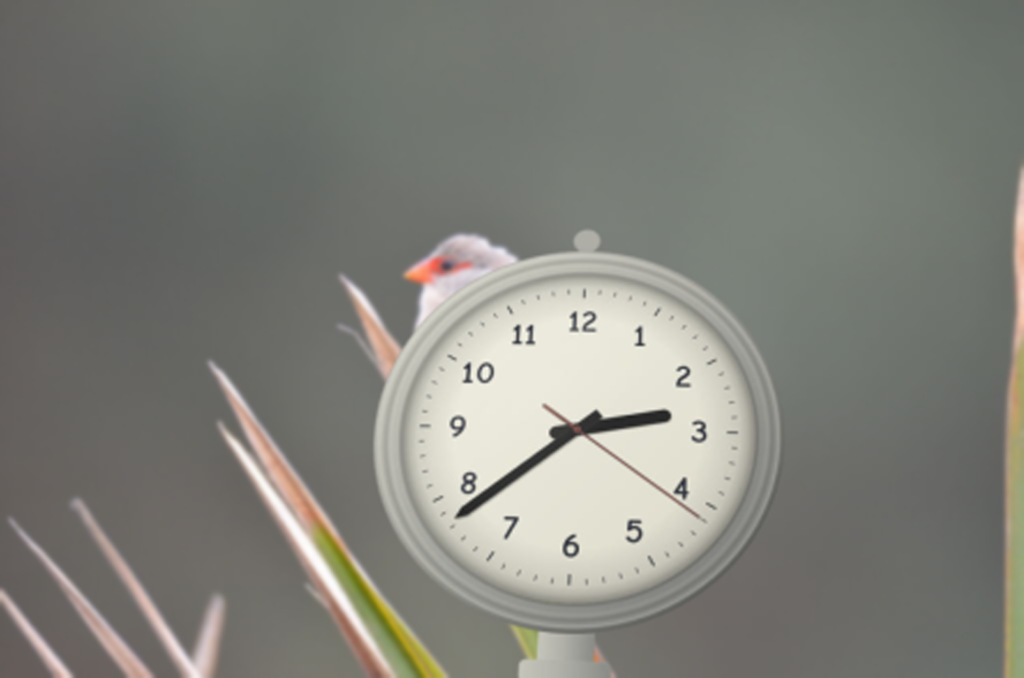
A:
2h38m21s
